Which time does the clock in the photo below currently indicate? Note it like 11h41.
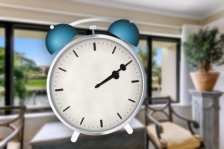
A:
2h10
